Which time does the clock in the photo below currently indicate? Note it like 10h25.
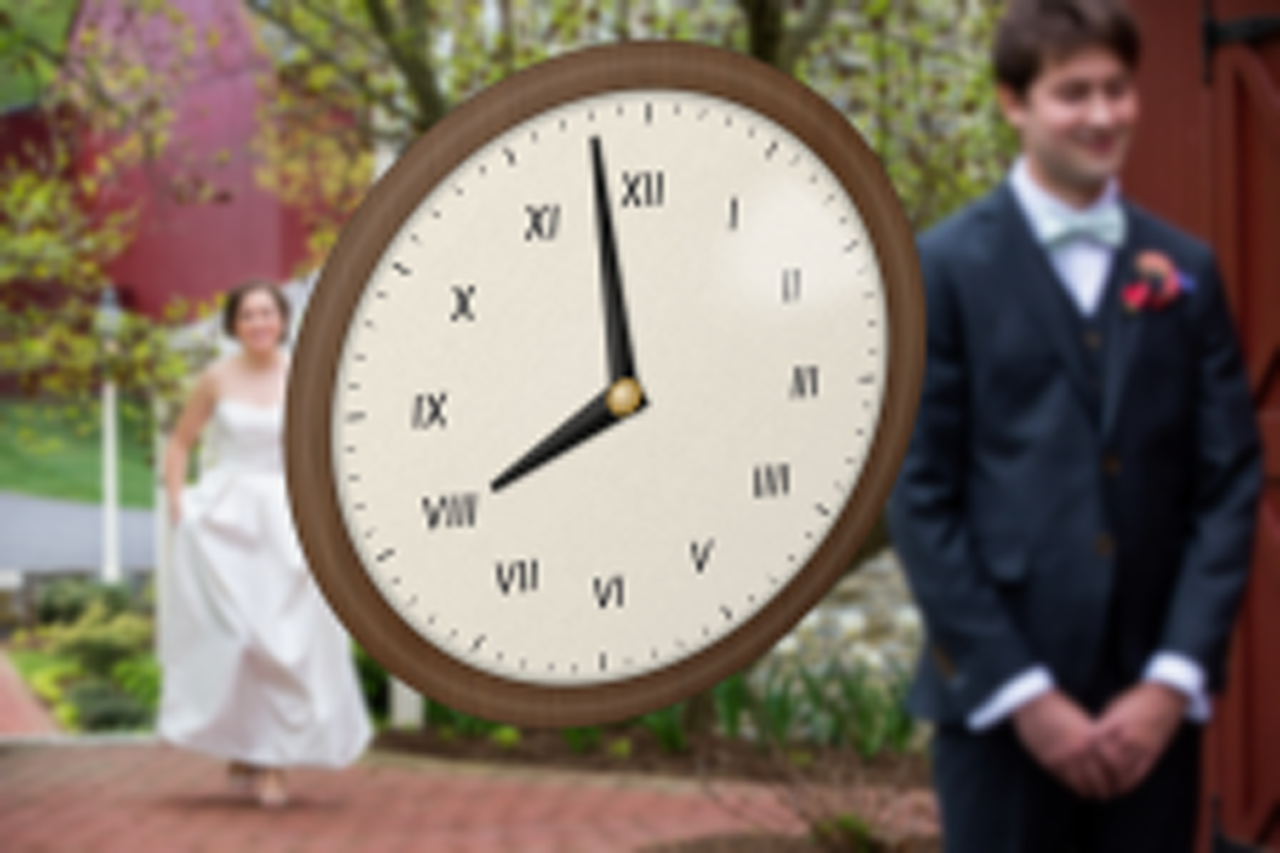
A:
7h58
